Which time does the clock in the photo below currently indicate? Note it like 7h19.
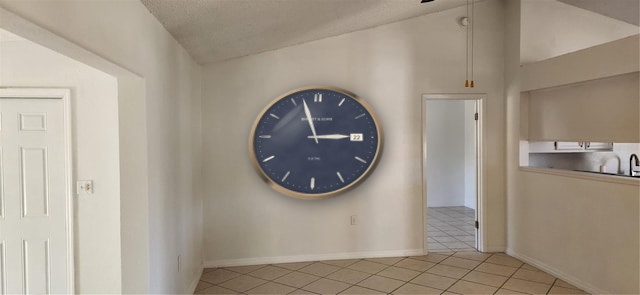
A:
2h57
